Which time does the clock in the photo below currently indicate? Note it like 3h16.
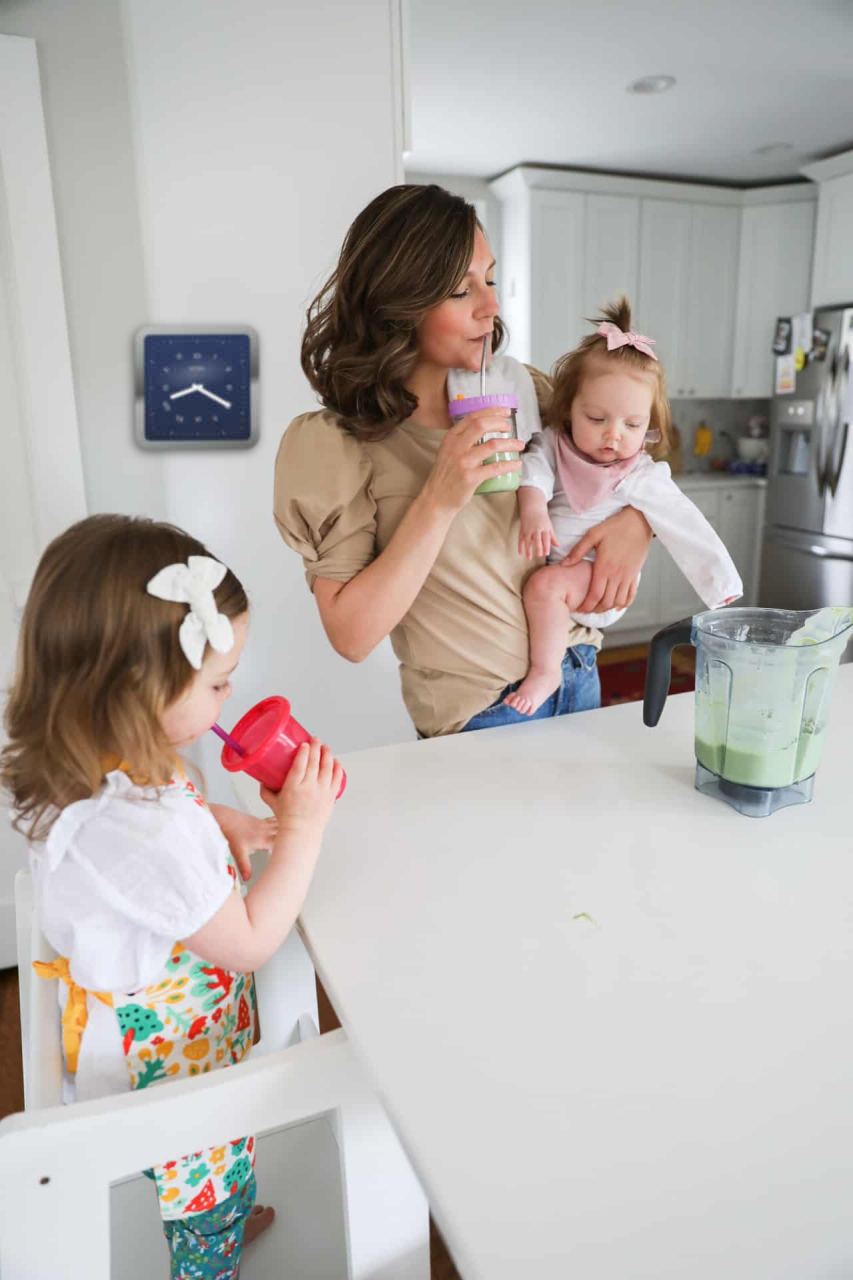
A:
8h20
